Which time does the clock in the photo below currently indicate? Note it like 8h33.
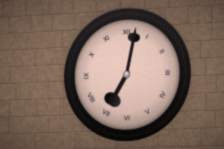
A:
7h02
